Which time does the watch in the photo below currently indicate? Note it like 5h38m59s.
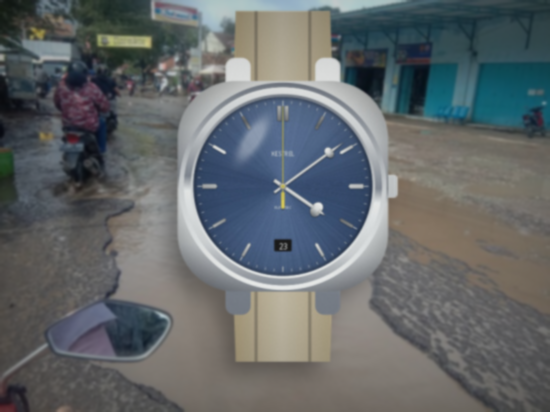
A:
4h09m00s
